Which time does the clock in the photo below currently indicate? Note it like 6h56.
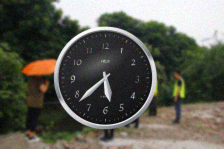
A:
5h38
